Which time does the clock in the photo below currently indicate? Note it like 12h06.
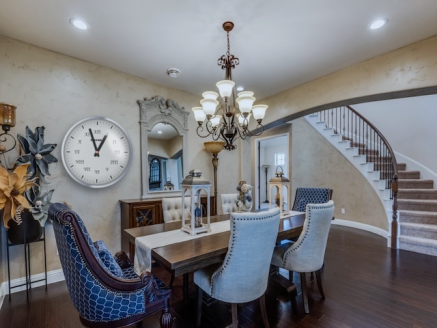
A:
12h57
